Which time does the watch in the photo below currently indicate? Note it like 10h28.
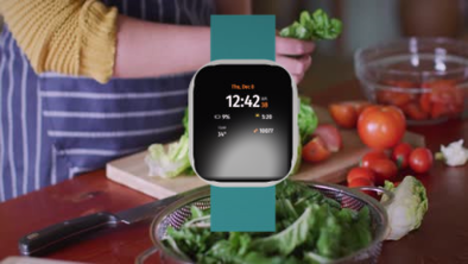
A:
12h42
